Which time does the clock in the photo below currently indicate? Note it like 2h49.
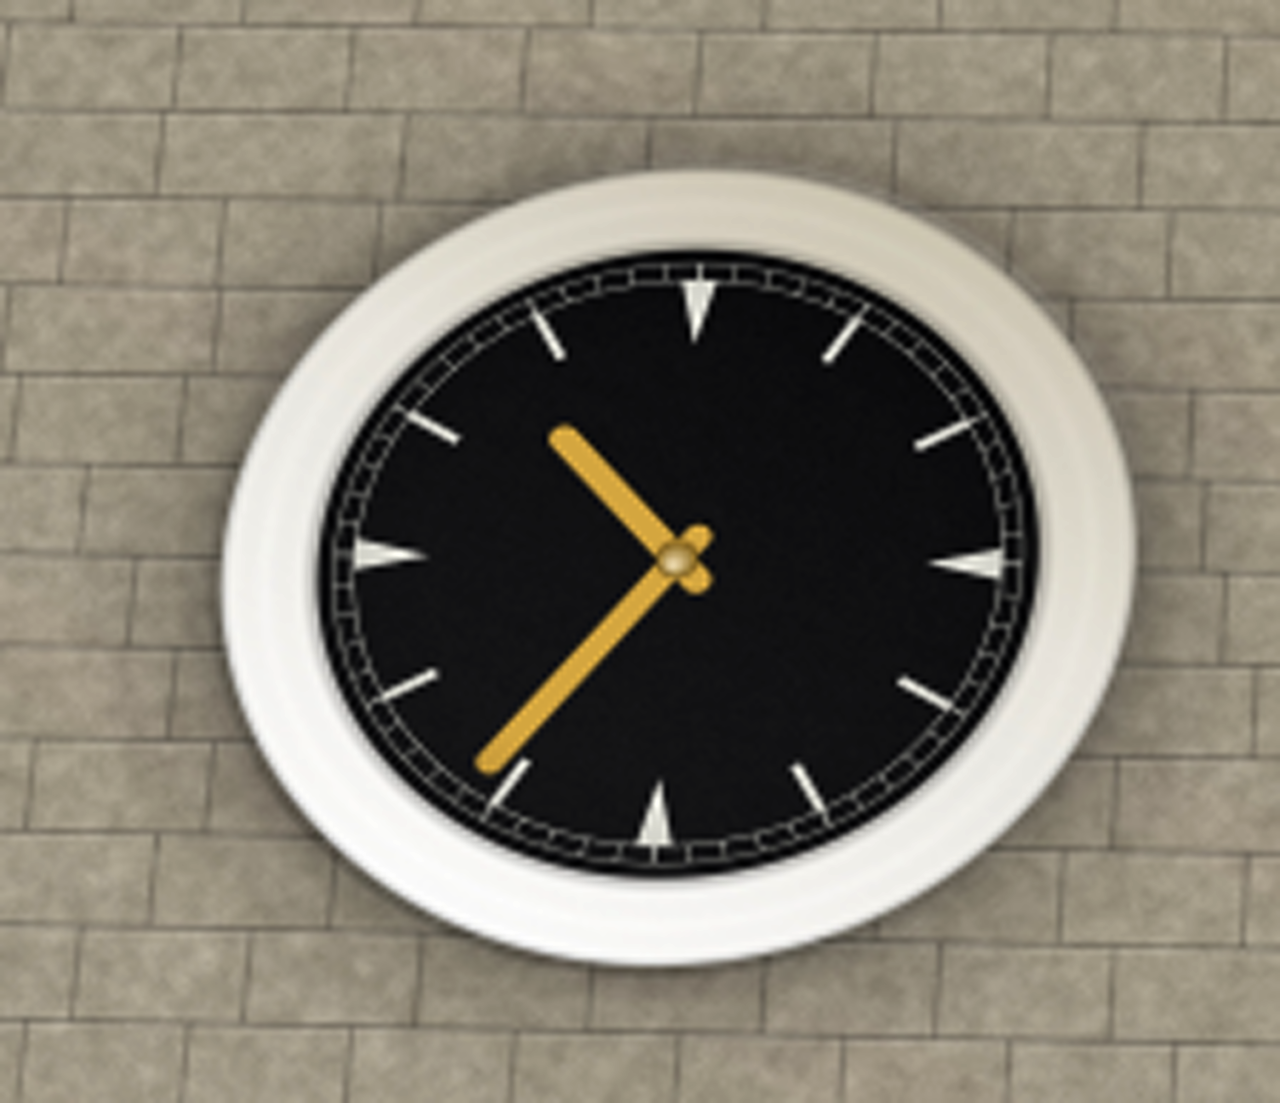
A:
10h36
